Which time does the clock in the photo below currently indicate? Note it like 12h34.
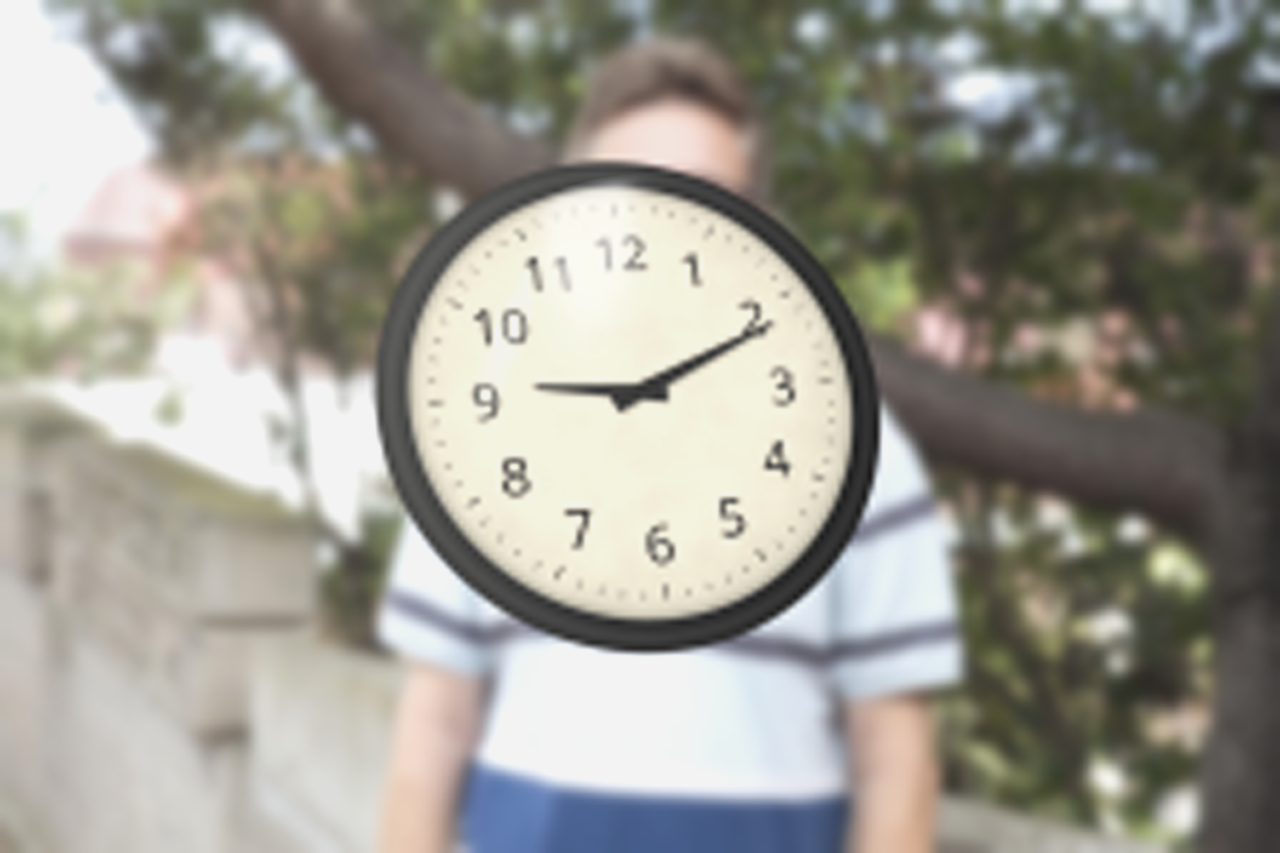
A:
9h11
